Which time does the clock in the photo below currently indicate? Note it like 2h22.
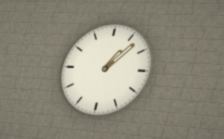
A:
1h07
